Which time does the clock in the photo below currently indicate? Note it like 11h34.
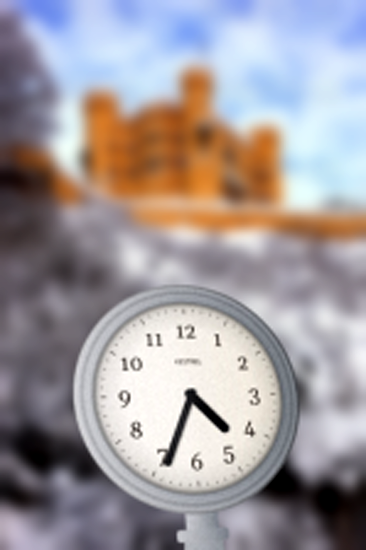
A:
4h34
